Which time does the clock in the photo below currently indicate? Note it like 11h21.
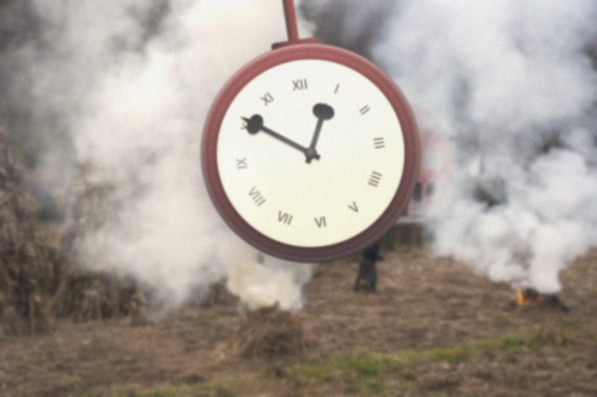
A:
12h51
